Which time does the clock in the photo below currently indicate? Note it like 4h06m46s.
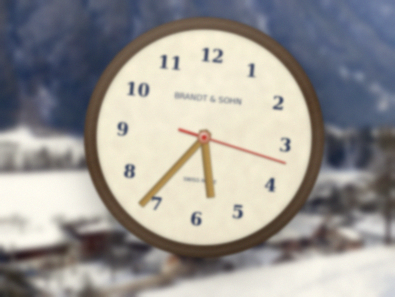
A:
5h36m17s
